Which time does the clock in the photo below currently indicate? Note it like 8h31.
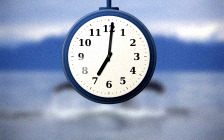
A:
7h01
